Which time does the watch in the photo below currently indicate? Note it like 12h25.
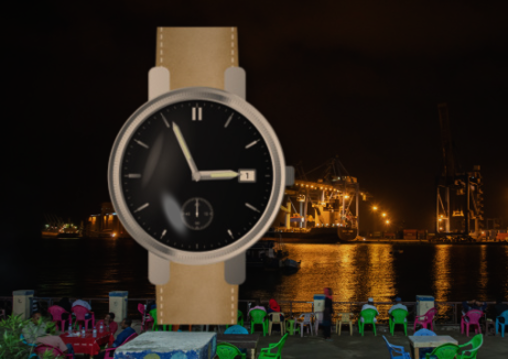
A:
2h56
